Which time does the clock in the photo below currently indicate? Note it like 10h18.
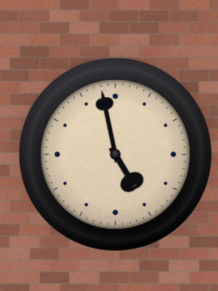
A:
4h58
